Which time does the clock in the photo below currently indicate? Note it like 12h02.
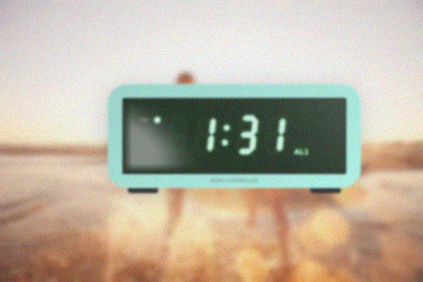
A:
1h31
